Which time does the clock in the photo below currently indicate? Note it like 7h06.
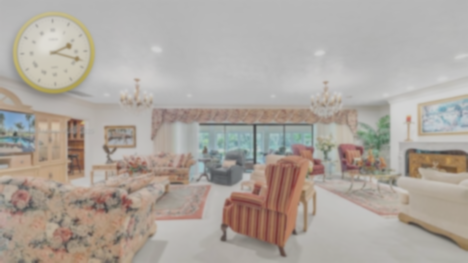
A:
2h18
